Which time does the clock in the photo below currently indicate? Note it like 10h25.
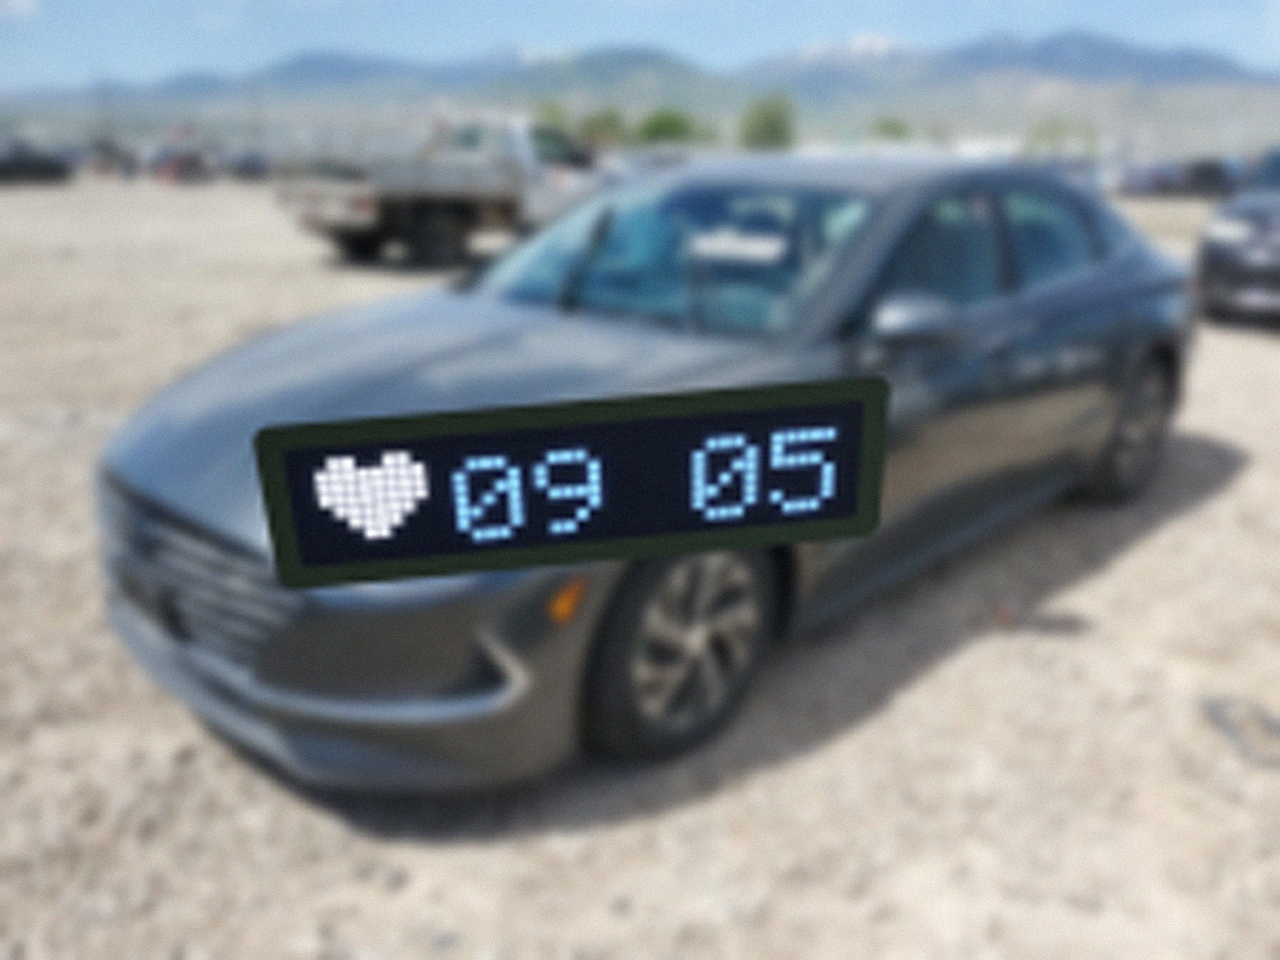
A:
9h05
